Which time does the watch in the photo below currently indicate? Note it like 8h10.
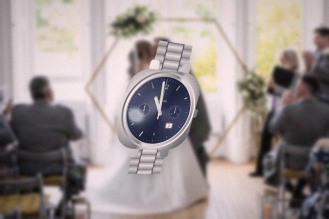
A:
10h59
